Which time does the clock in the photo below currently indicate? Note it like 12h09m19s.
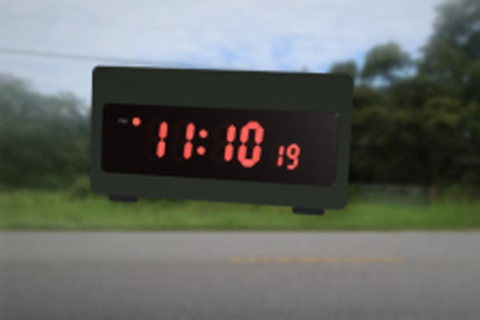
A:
11h10m19s
